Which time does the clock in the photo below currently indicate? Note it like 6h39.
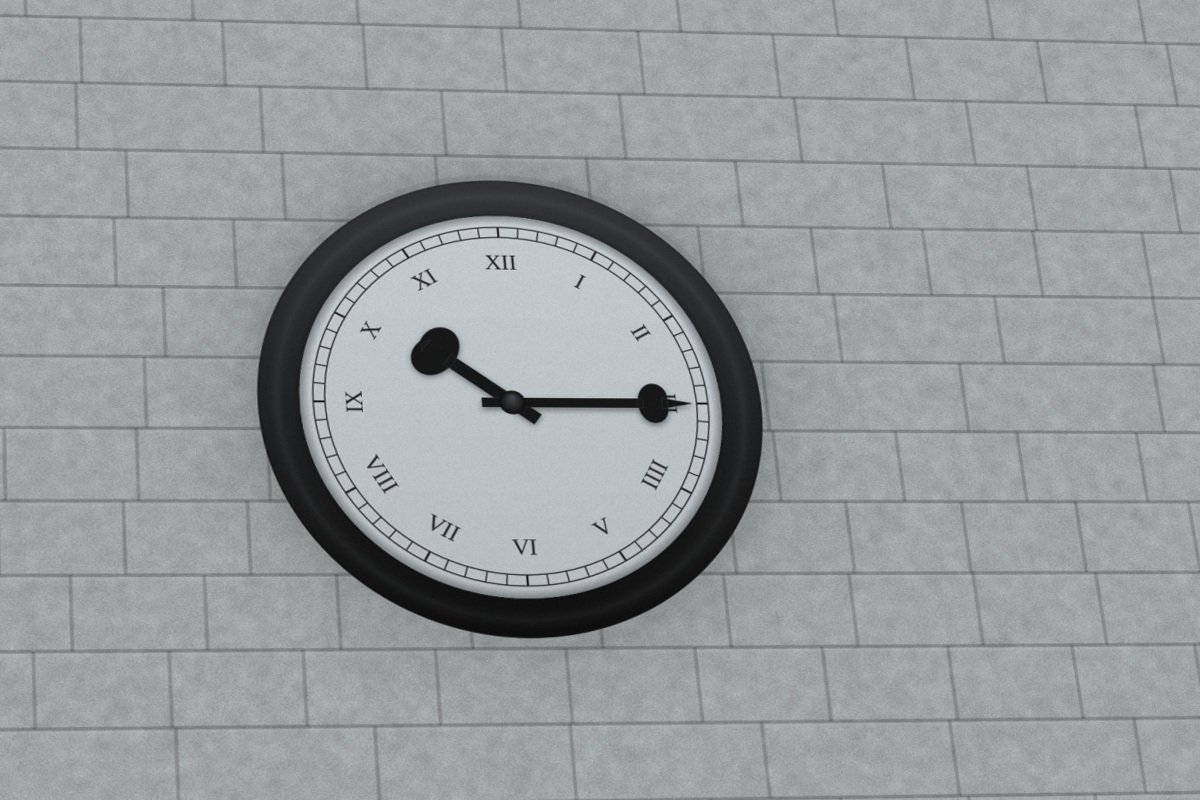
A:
10h15
